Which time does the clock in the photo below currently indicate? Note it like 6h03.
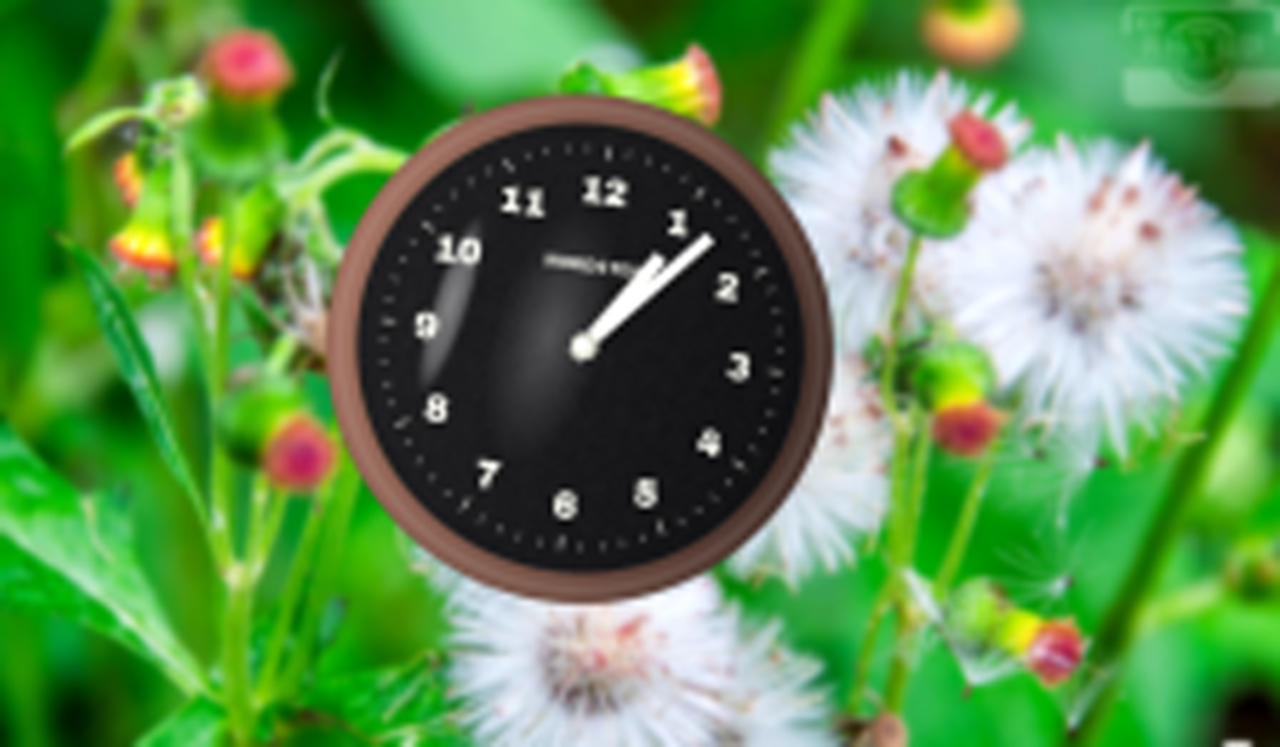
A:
1h07
